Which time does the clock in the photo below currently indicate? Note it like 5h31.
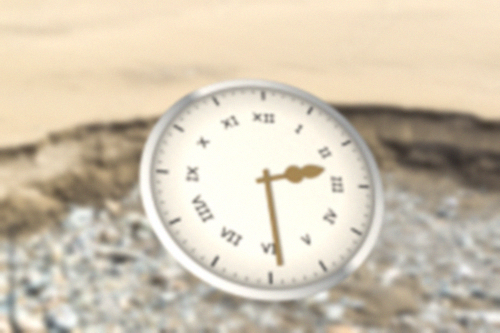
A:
2h29
